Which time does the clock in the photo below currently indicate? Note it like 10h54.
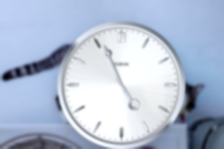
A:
4h56
